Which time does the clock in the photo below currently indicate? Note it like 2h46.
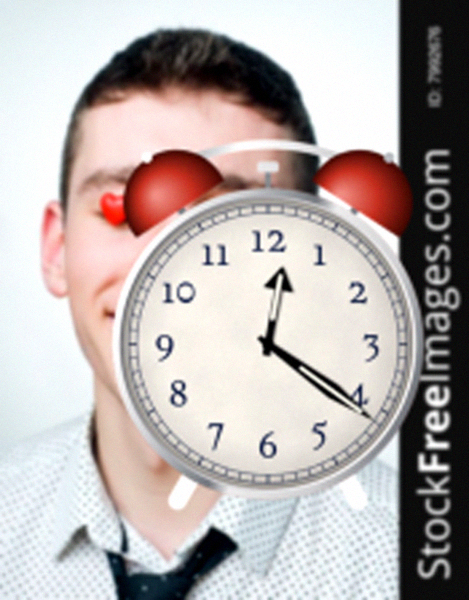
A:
12h21
